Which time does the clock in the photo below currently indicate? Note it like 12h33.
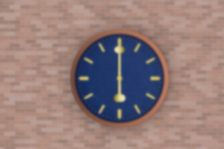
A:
6h00
